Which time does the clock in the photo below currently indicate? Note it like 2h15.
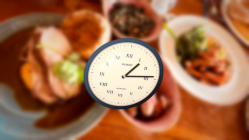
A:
1h14
